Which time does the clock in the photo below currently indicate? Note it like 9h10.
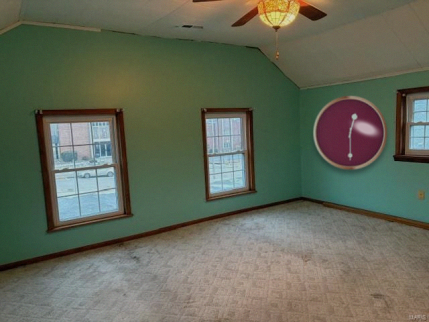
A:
12h30
